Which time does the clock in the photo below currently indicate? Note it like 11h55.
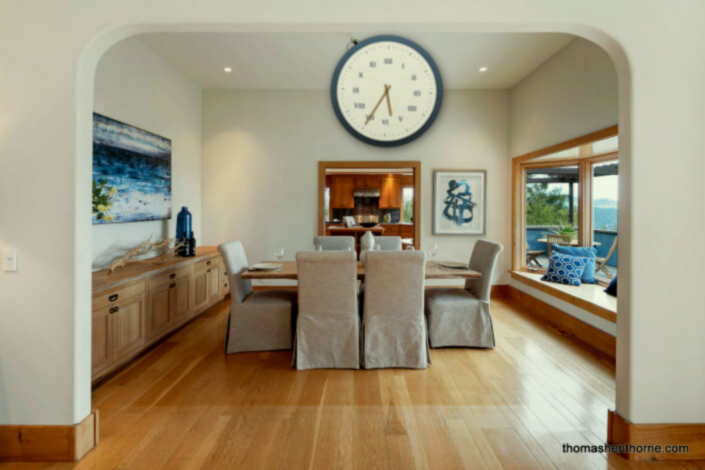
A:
5h35
